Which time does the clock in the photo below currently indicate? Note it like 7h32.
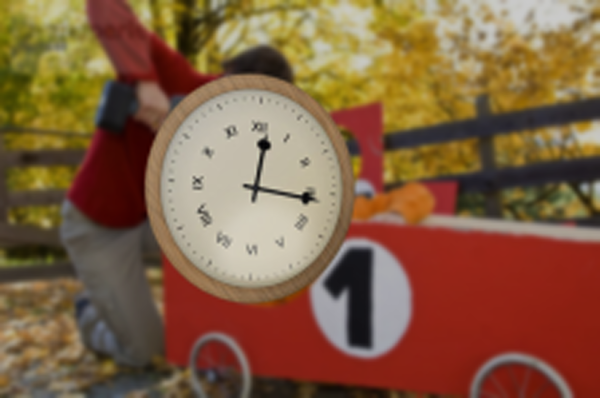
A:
12h16
